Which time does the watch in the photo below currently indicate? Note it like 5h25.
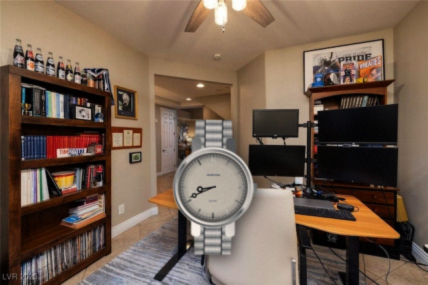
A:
8h41
